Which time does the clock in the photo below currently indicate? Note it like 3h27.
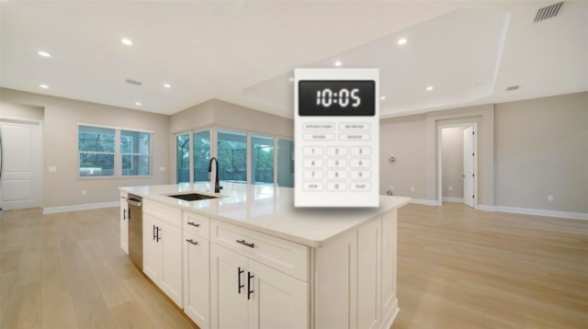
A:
10h05
